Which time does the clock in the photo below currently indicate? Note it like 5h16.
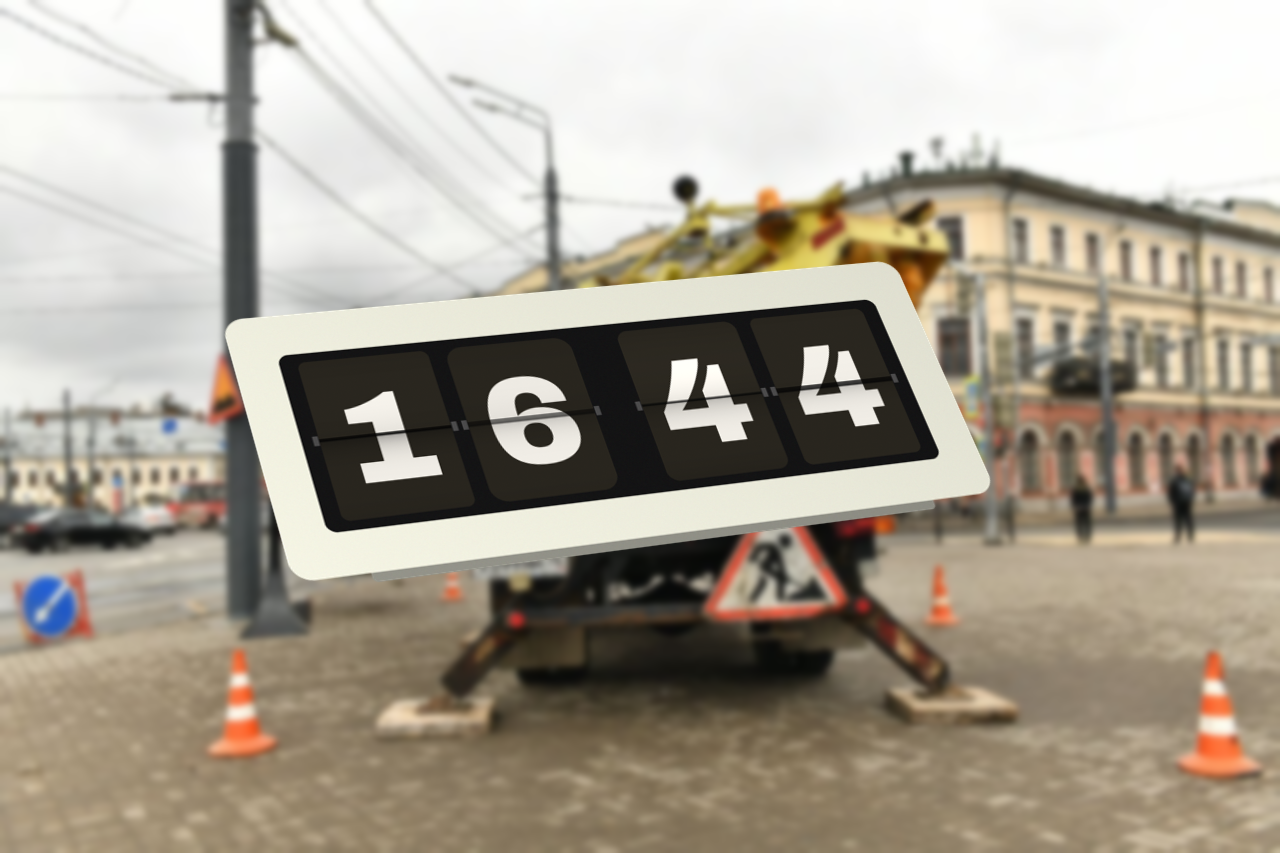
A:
16h44
